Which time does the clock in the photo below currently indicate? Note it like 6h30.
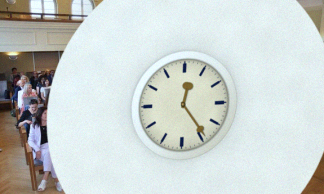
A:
12h24
